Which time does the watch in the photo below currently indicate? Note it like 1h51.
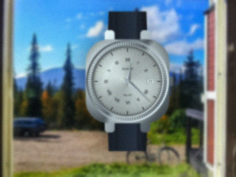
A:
12h22
